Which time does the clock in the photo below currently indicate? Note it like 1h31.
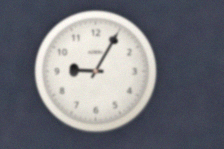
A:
9h05
